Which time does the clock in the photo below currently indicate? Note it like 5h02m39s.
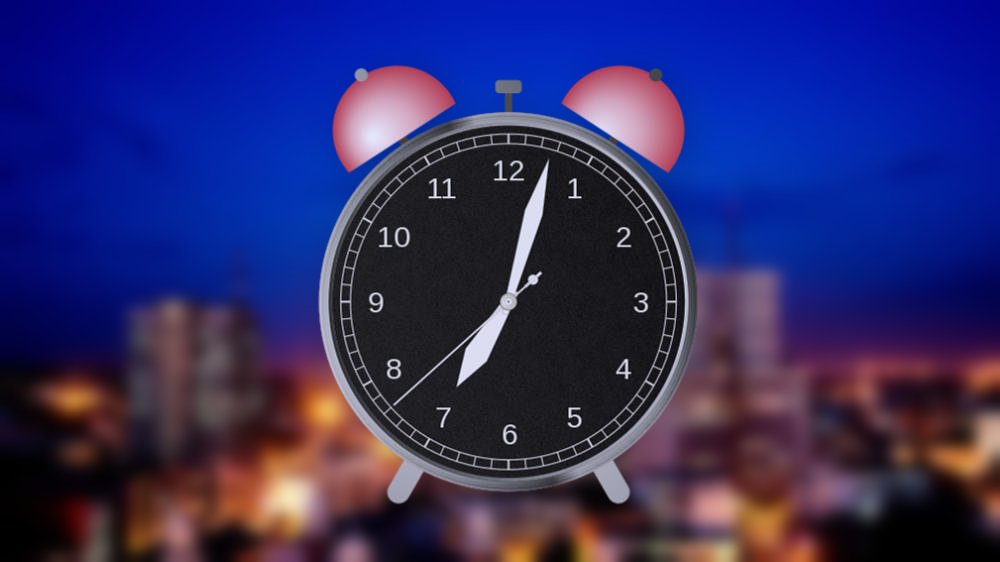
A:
7h02m38s
